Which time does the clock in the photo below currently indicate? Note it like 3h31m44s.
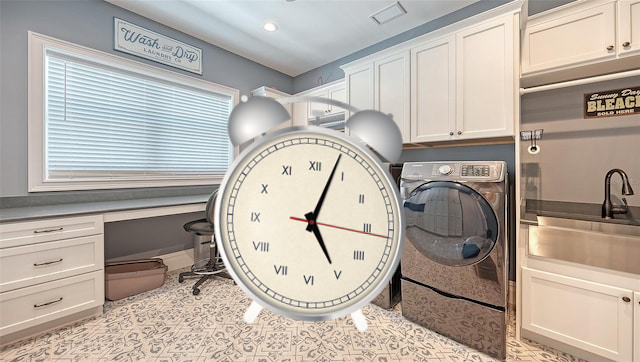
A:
5h03m16s
